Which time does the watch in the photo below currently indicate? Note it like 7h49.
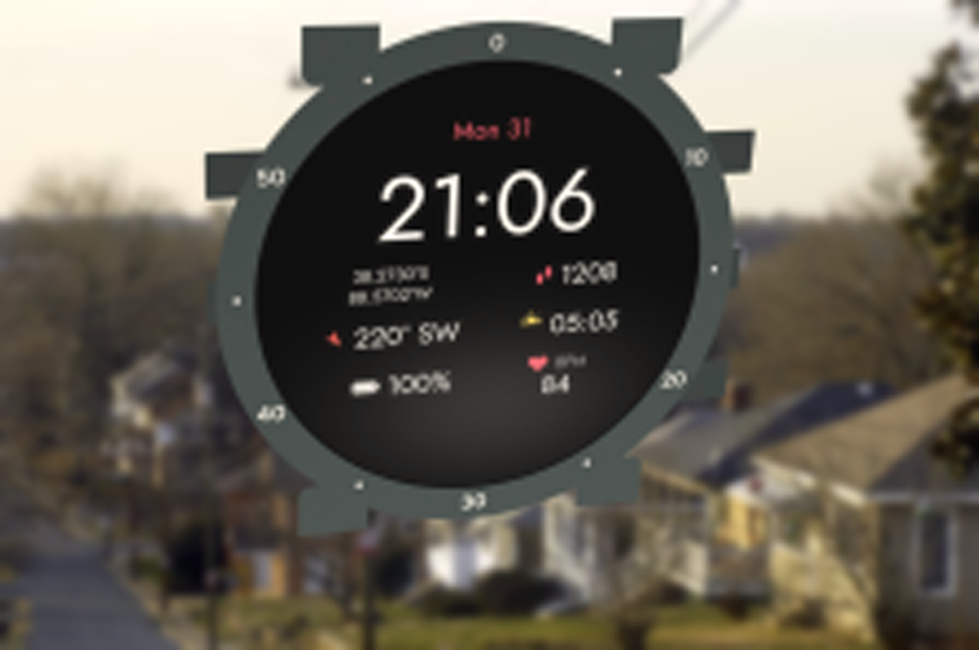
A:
21h06
